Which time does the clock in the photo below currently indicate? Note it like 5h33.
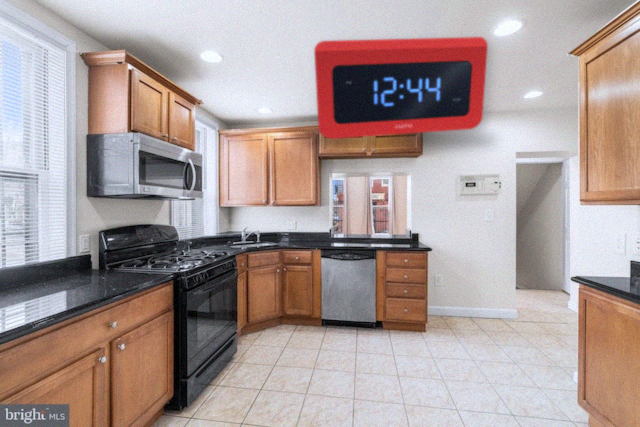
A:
12h44
